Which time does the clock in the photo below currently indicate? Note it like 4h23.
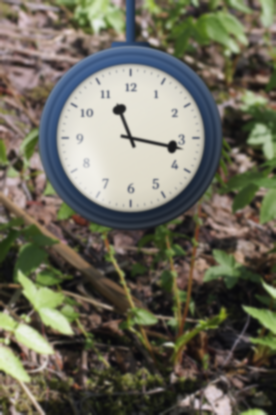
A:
11h17
